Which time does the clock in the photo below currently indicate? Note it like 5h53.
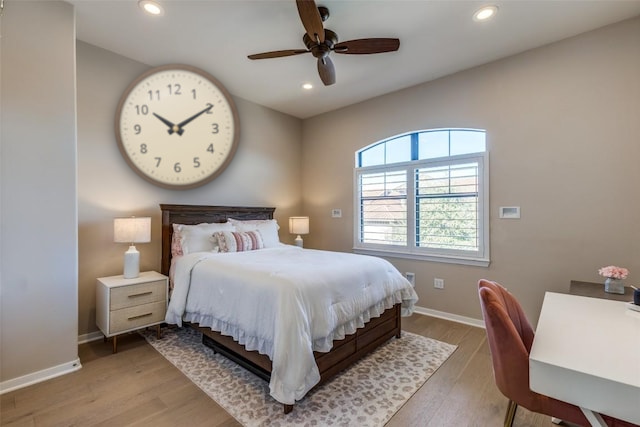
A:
10h10
